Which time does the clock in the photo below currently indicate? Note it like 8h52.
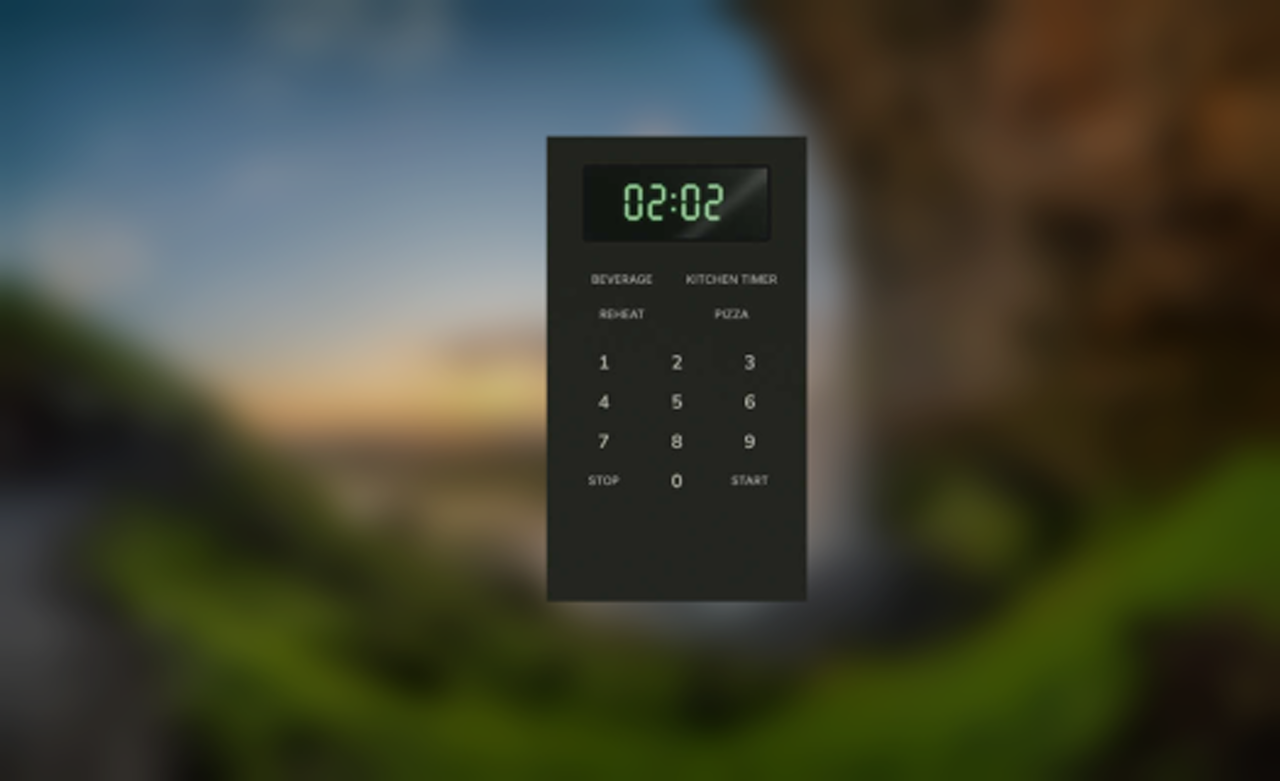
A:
2h02
